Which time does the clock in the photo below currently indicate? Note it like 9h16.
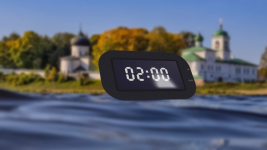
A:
2h00
